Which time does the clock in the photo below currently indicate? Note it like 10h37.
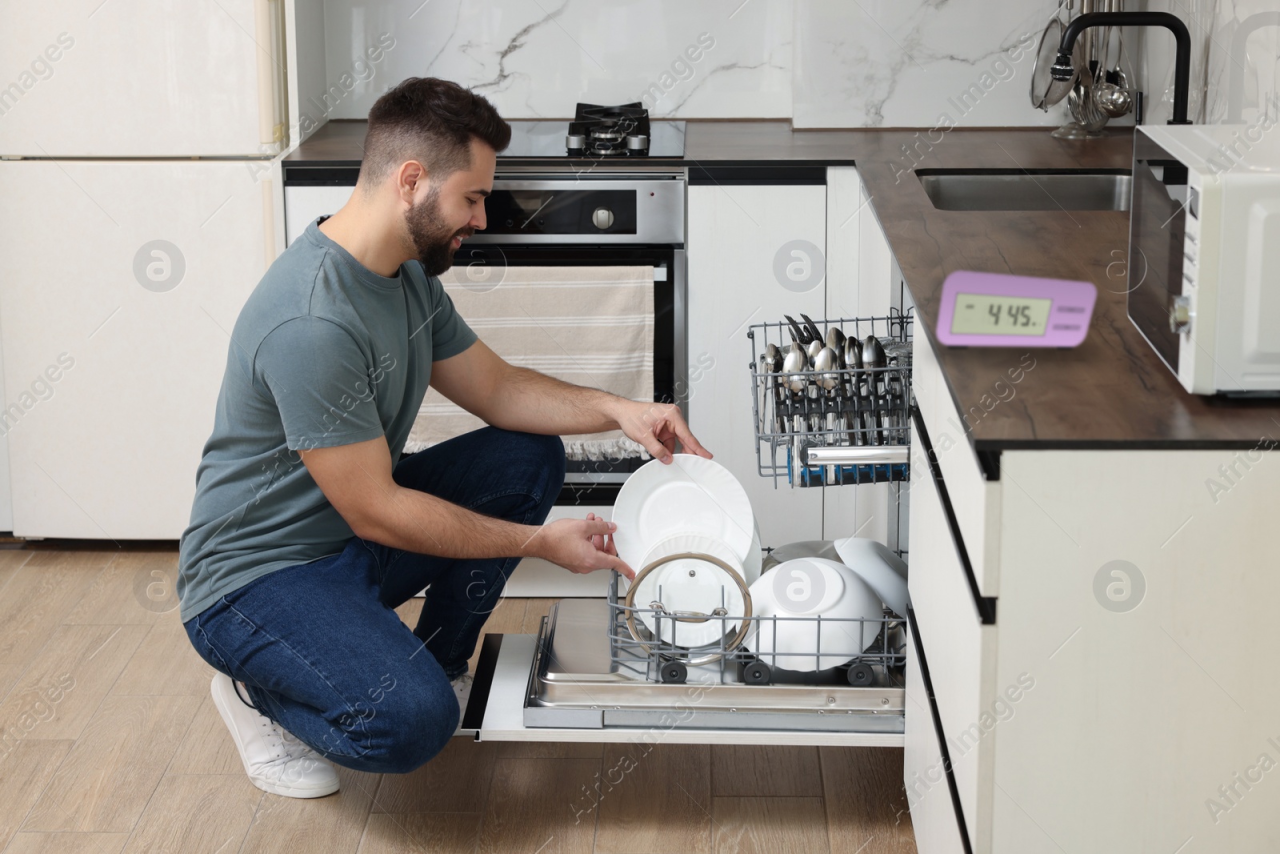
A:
4h45
